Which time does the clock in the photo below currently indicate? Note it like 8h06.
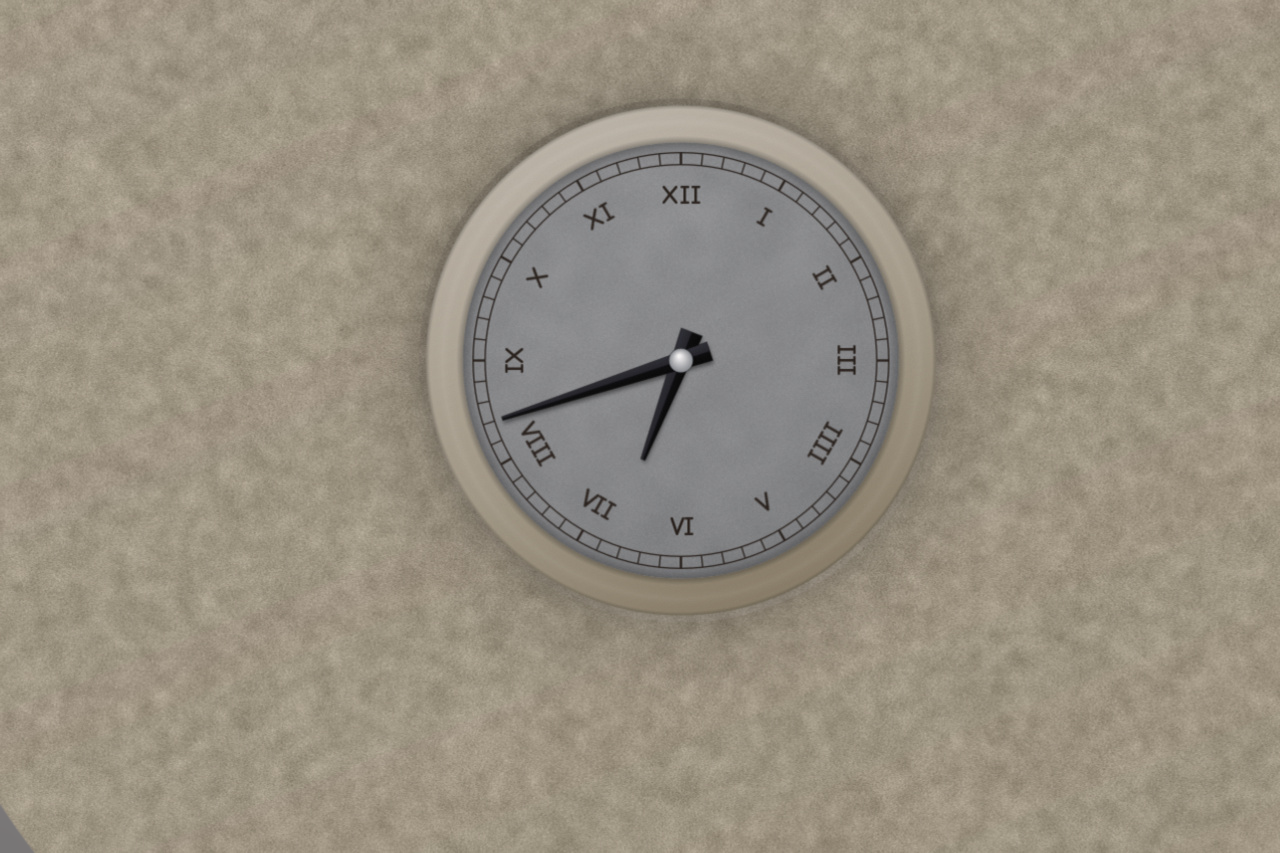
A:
6h42
